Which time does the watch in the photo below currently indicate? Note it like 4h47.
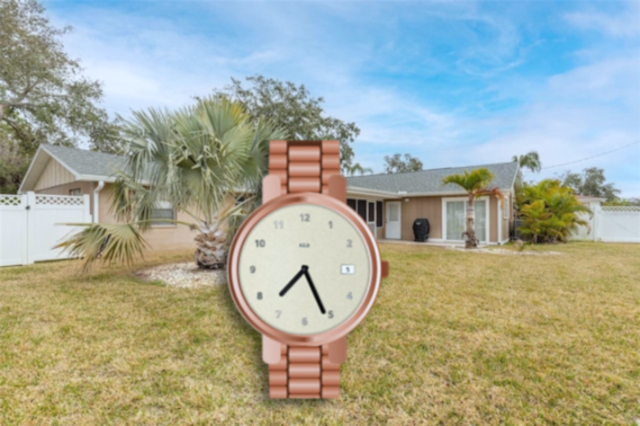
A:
7h26
